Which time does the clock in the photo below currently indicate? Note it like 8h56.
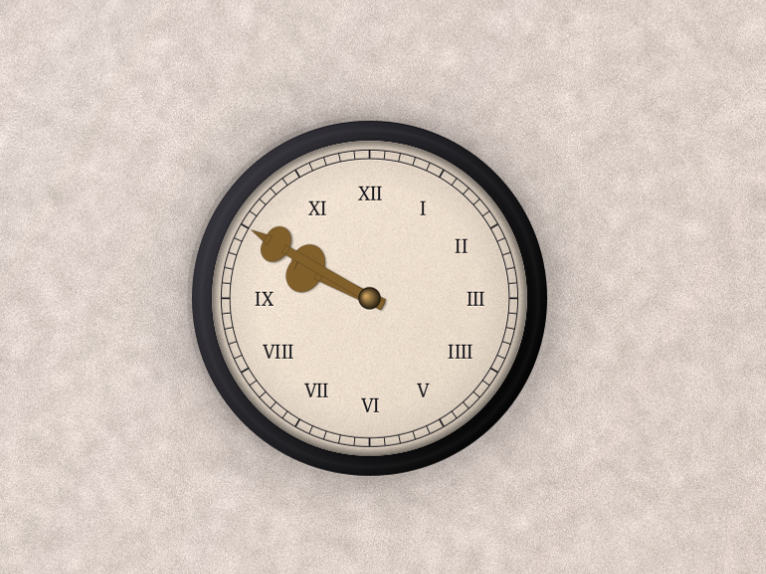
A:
9h50
